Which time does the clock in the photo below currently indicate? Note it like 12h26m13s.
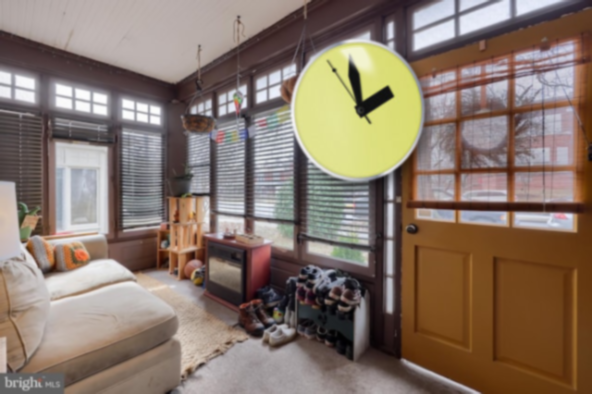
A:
1h57m54s
